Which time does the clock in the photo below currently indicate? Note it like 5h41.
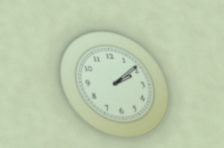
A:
2h09
